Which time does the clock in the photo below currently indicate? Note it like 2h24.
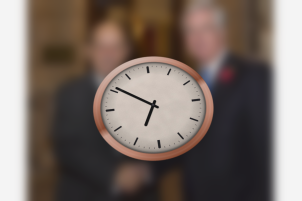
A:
6h51
